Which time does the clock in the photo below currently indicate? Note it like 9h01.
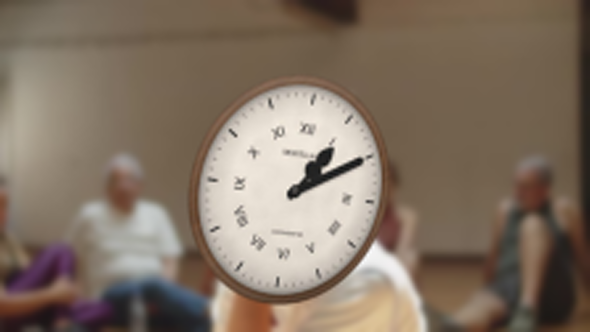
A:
1h10
